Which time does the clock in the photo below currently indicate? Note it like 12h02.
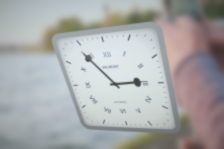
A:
2h54
